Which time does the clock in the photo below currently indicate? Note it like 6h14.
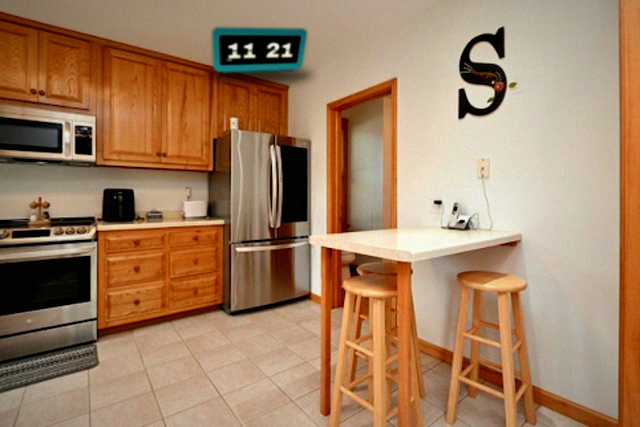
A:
11h21
